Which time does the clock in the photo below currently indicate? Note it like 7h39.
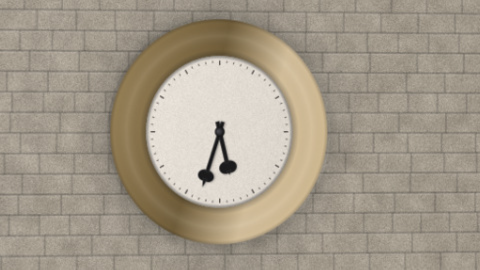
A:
5h33
